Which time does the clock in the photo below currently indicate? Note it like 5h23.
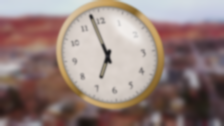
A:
6h58
